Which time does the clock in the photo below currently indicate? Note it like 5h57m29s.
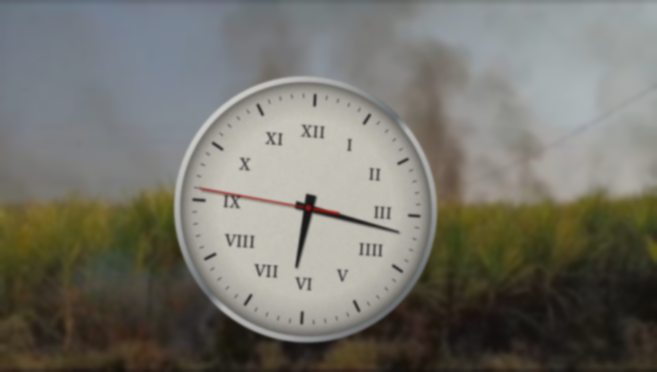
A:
6h16m46s
